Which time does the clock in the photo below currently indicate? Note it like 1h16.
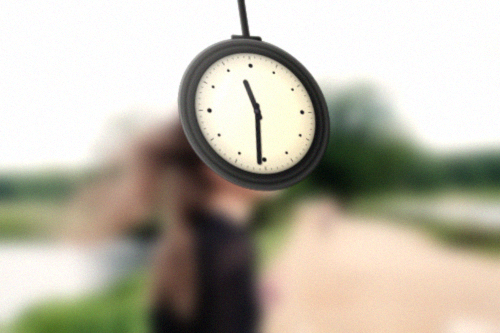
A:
11h31
